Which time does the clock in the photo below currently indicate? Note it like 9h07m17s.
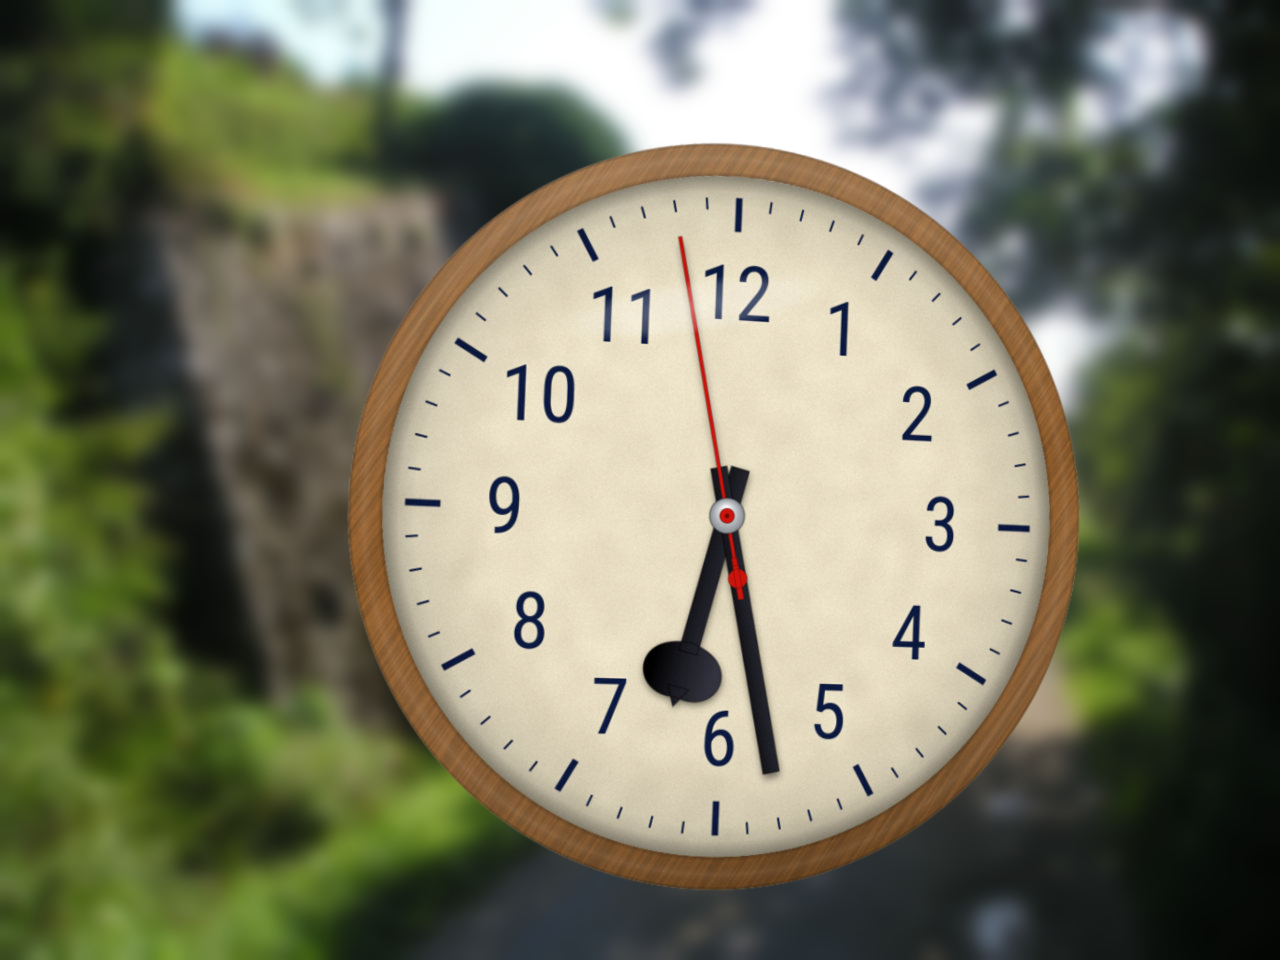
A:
6h27m58s
